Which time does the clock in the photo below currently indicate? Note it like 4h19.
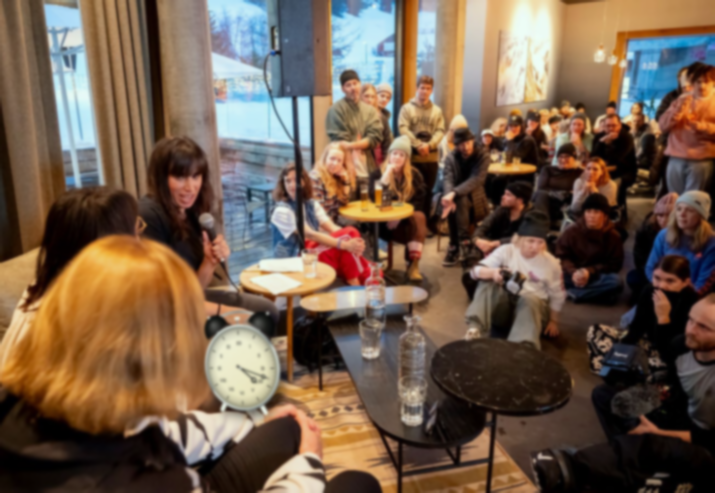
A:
4h18
